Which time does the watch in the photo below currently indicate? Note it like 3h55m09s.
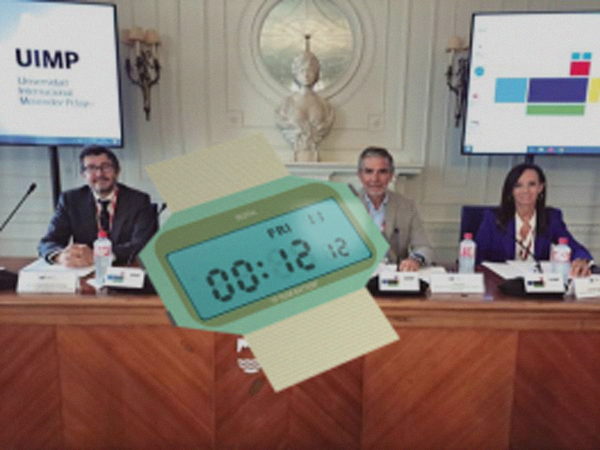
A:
0h12m12s
